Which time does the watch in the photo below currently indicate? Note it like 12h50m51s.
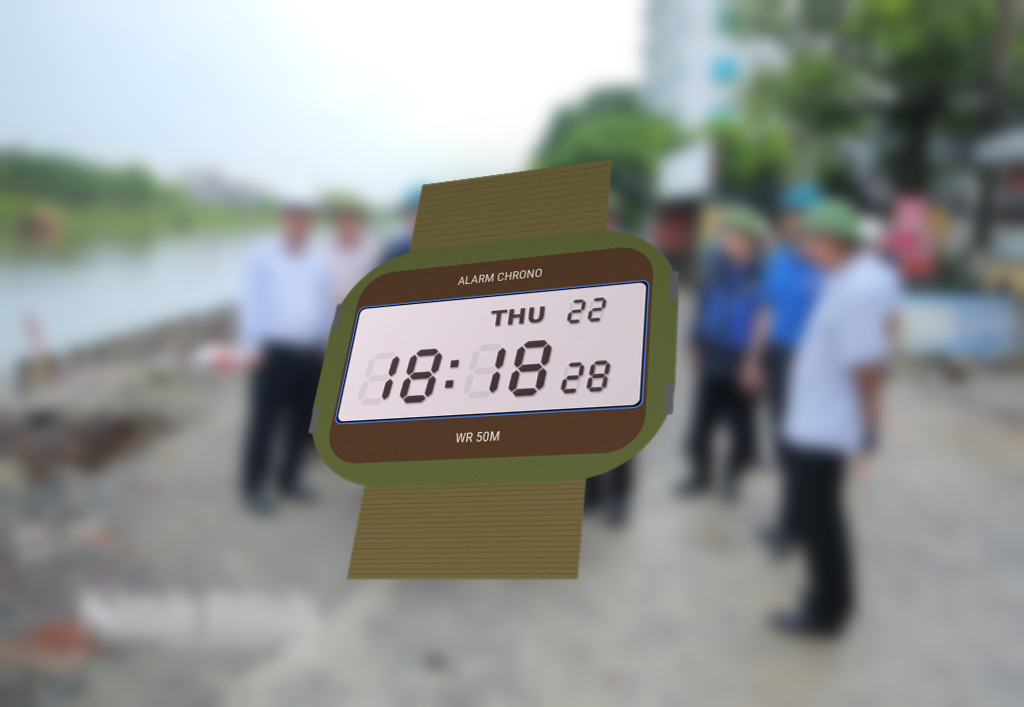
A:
18h18m28s
